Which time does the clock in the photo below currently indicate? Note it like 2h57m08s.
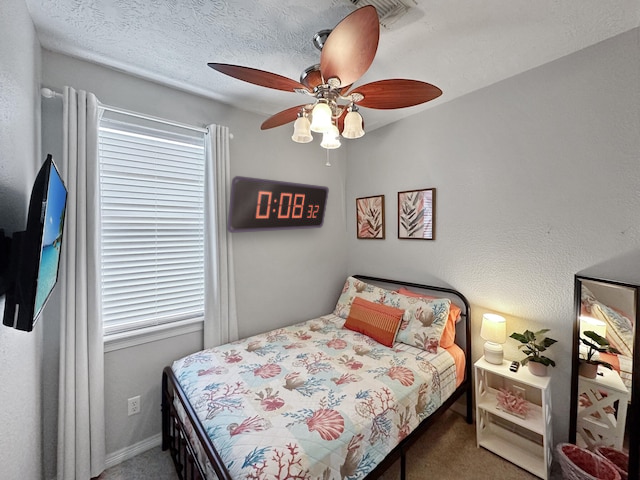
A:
0h08m32s
